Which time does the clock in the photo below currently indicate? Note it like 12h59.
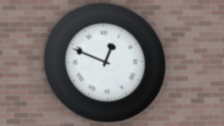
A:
12h49
